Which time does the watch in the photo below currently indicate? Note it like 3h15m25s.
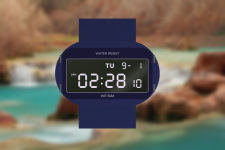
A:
2h28m10s
